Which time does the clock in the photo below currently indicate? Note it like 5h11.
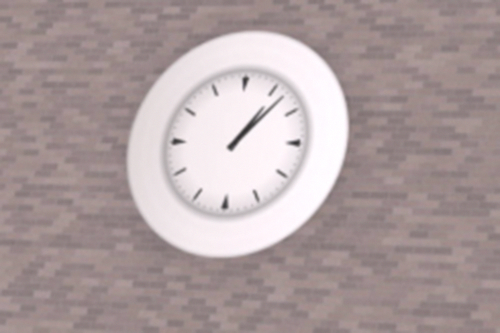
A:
1h07
